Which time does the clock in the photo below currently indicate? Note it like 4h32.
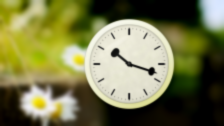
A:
10h18
